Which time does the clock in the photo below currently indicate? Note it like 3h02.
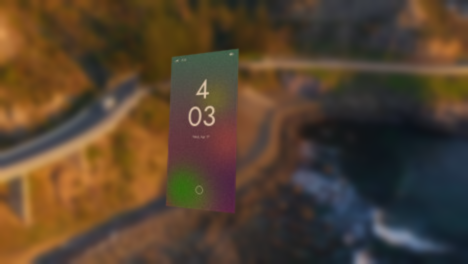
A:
4h03
